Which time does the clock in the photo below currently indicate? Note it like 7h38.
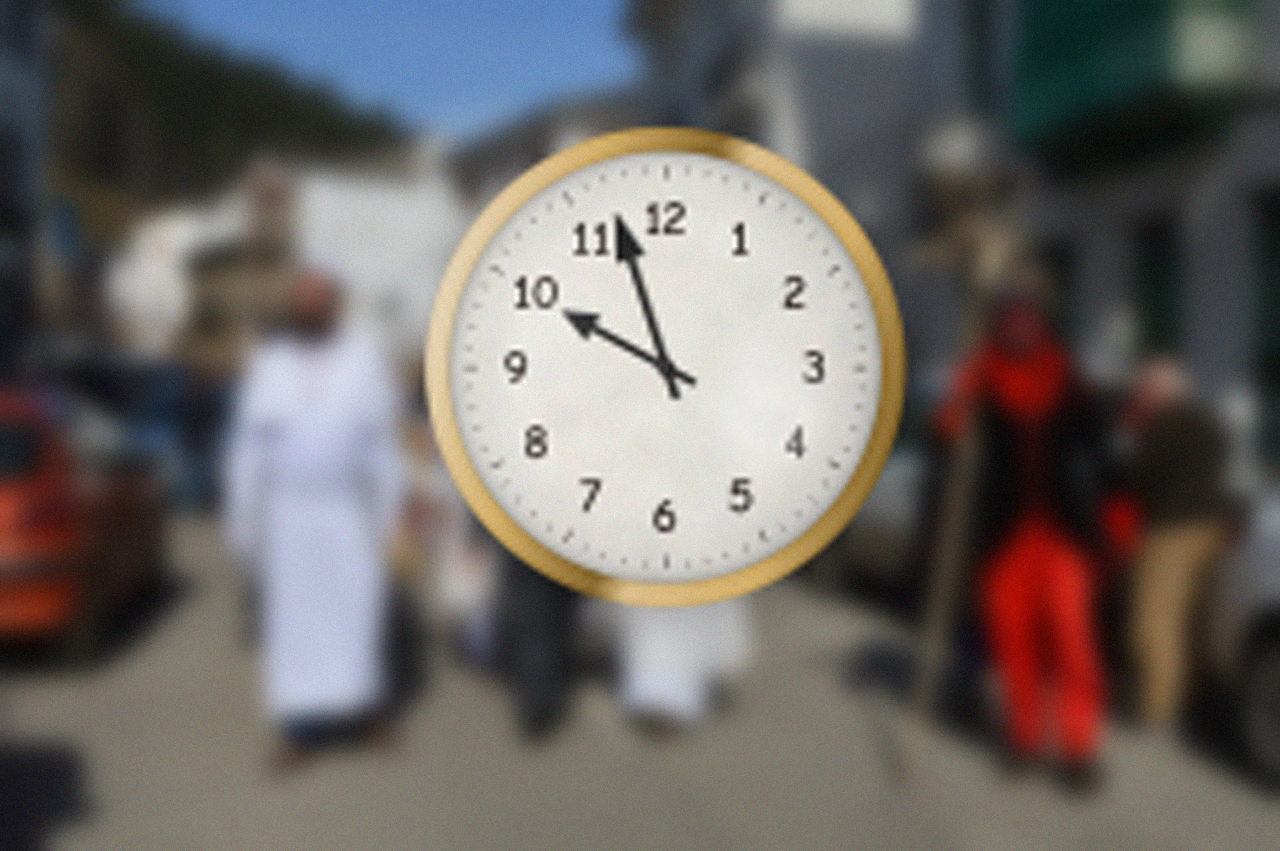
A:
9h57
